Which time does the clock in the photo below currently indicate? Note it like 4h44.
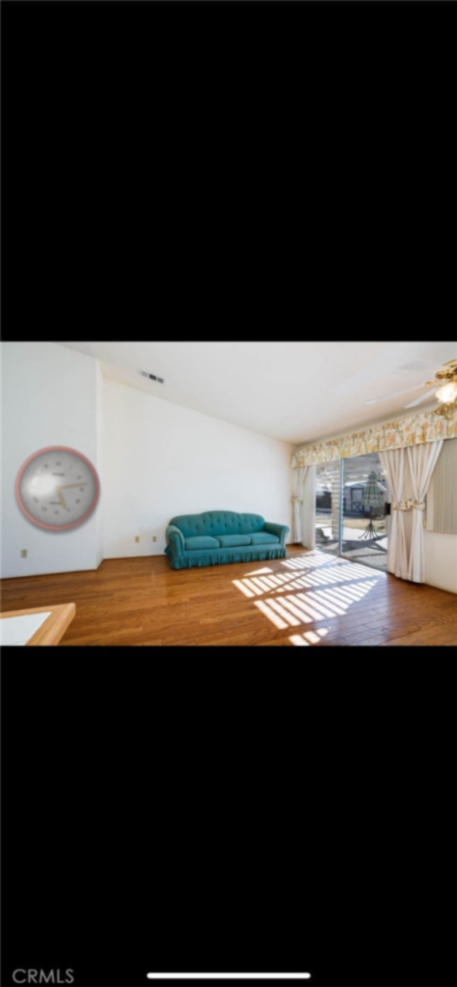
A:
5h13
